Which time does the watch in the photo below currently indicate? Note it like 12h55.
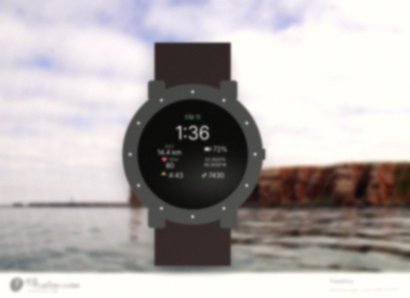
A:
1h36
